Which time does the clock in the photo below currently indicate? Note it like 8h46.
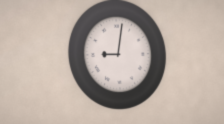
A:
9h02
